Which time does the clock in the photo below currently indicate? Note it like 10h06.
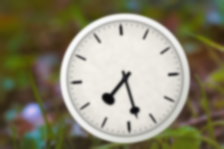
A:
7h28
